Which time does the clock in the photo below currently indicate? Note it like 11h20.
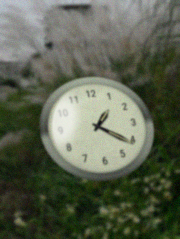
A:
1h21
